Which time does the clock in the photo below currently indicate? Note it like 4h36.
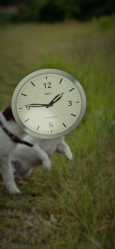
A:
1h46
